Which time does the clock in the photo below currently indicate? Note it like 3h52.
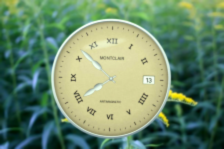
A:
7h52
